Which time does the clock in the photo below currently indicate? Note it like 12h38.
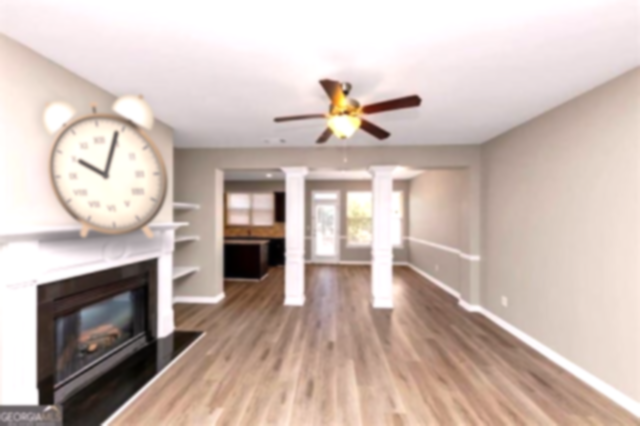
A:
10h04
